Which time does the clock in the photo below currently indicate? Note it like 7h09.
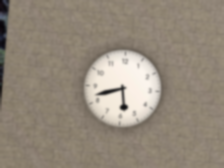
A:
5h42
